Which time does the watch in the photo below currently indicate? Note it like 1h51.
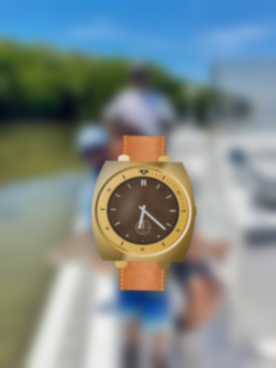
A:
6h22
